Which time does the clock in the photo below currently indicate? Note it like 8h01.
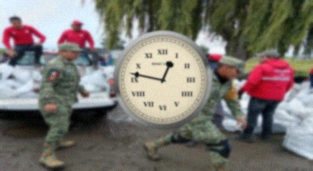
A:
12h47
